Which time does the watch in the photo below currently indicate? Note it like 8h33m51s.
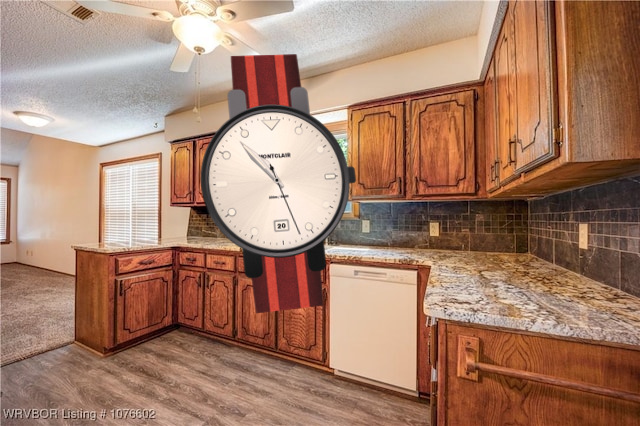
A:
10h53m27s
